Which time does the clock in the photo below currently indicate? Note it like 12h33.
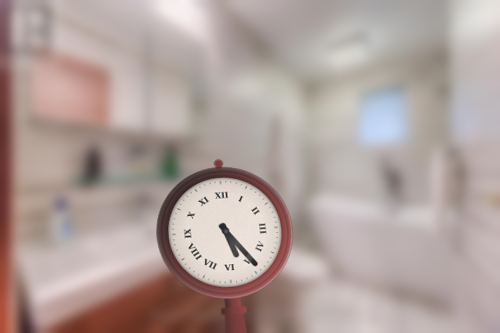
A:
5h24
